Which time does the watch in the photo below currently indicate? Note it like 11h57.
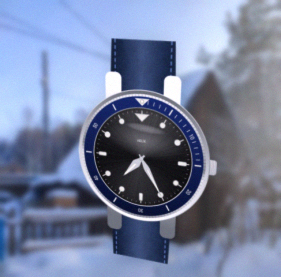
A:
7h25
